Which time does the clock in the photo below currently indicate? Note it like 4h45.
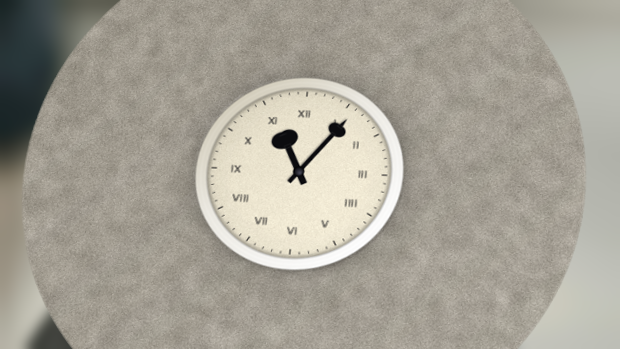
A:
11h06
